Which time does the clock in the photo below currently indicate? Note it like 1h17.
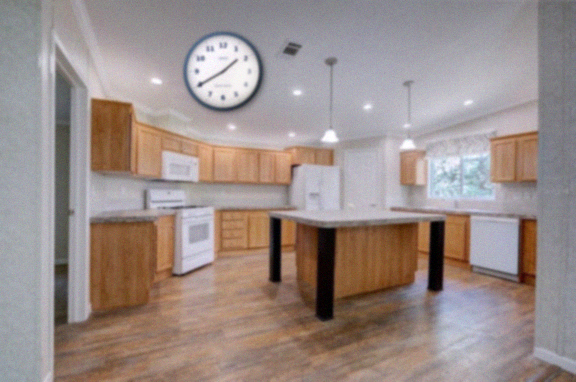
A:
1h40
